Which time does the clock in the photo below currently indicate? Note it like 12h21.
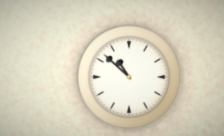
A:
10h52
